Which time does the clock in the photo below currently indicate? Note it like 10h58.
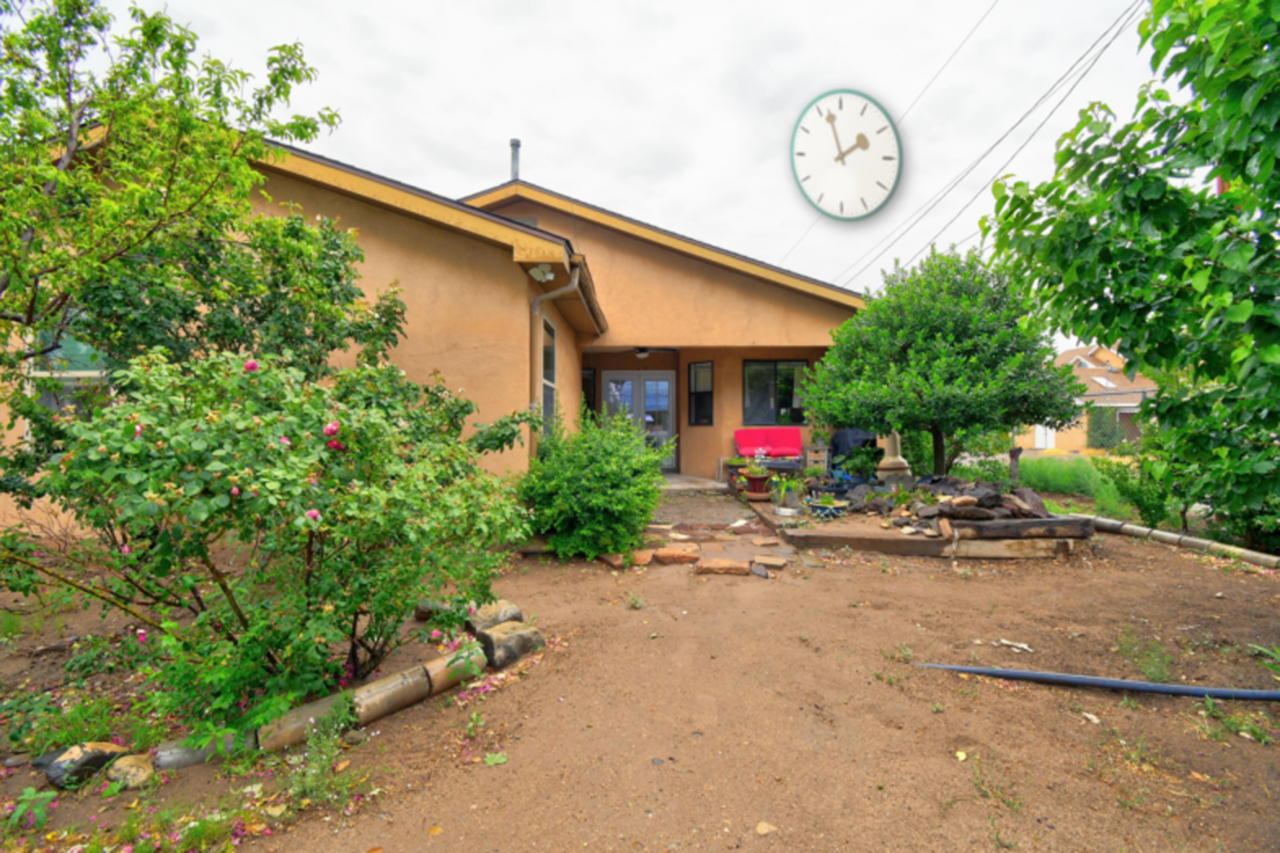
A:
1h57
